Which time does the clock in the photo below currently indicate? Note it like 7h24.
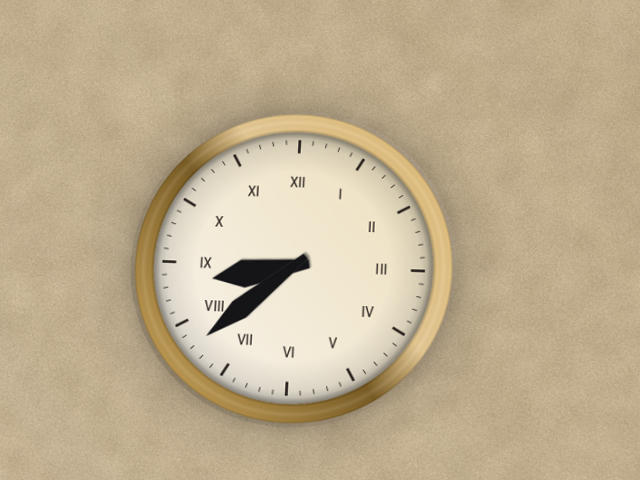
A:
8h38
